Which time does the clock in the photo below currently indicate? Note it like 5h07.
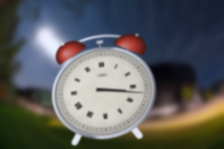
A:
3h17
